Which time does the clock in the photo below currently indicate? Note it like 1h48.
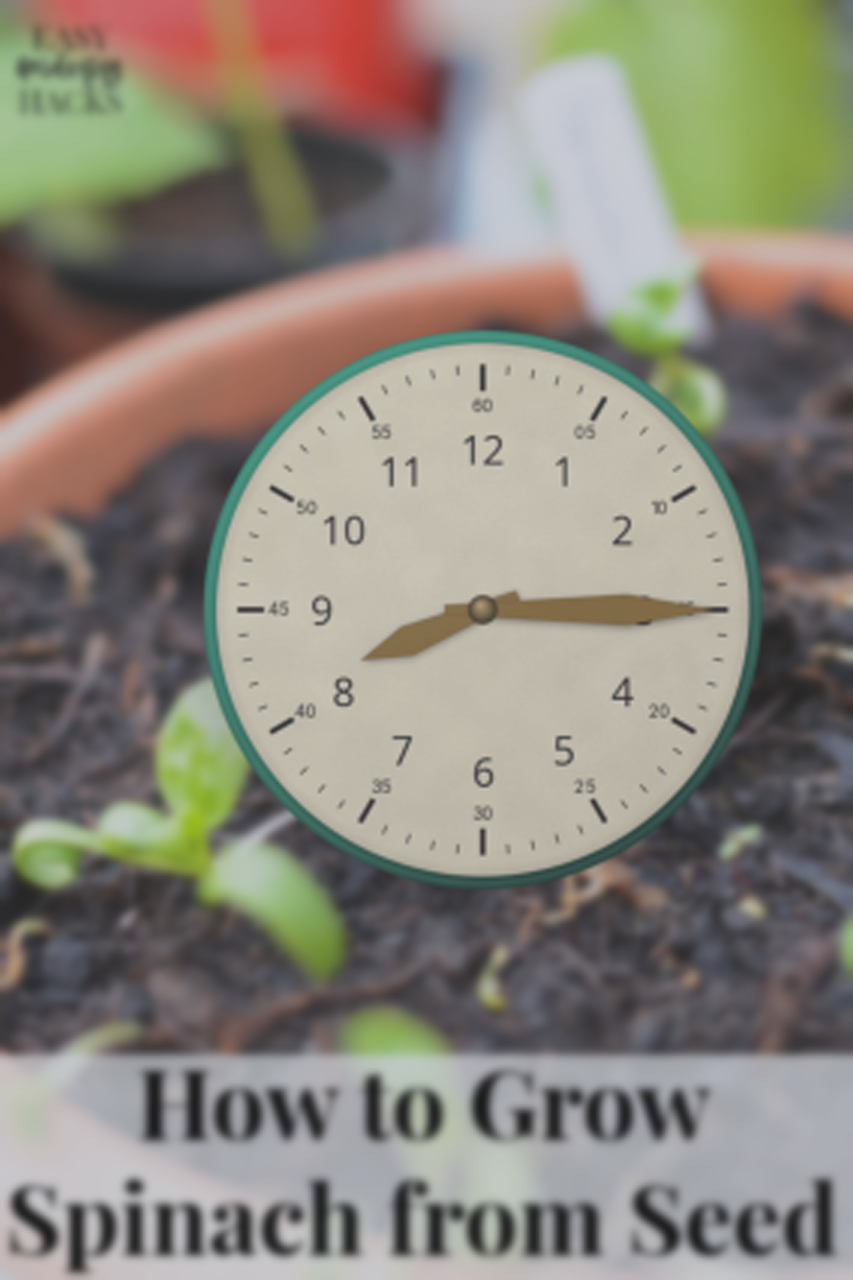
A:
8h15
